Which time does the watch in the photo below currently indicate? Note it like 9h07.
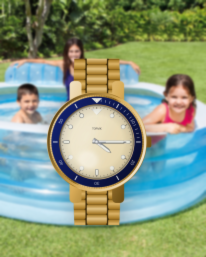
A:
4h15
